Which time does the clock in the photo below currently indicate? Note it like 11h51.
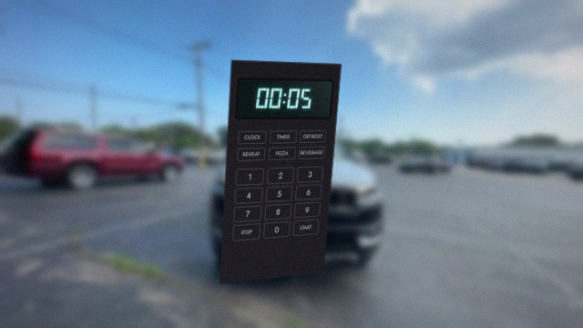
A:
0h05
